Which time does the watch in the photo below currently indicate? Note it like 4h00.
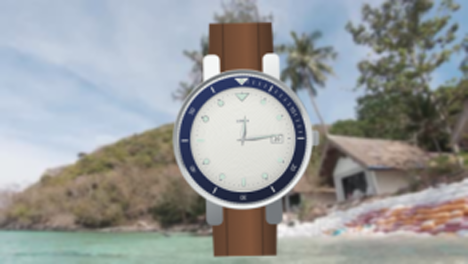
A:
12h14
